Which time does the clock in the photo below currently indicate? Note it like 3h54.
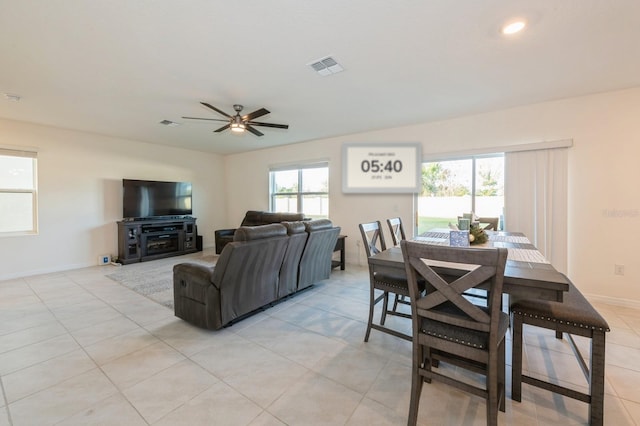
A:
5h40
